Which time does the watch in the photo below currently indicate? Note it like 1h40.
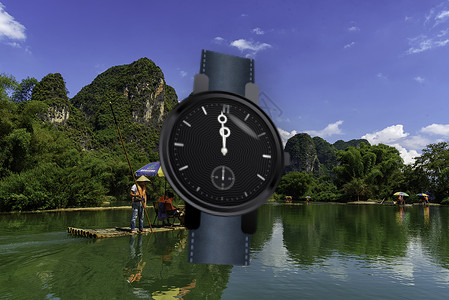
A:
11h59
